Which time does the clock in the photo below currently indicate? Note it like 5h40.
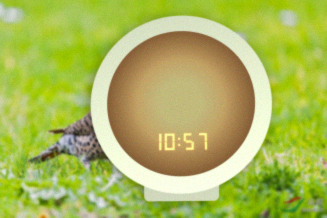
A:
10h57
